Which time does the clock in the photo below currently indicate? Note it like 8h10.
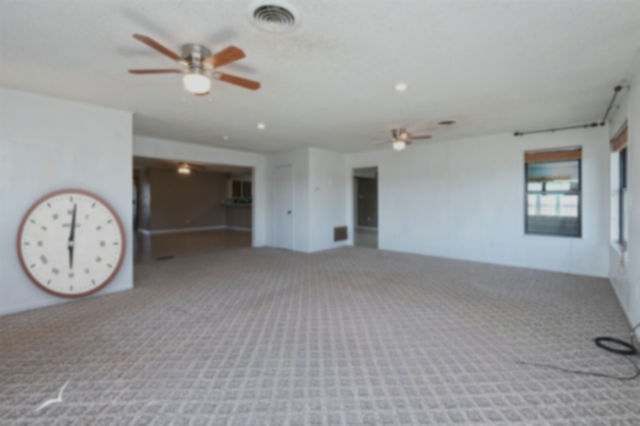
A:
6h01
